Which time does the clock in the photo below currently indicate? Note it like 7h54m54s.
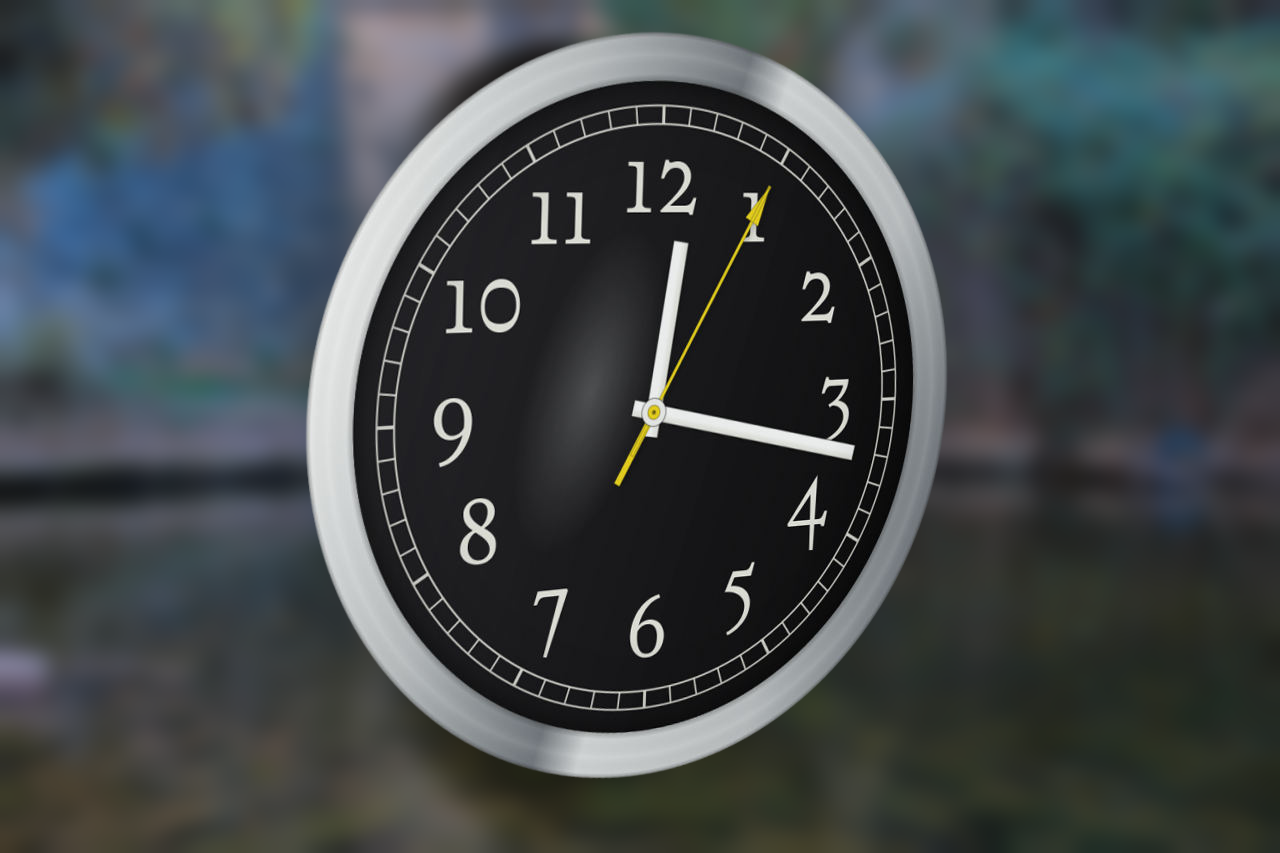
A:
12h17m05s
